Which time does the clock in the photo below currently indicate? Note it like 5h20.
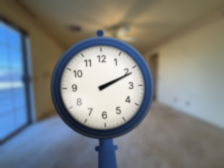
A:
2h11
